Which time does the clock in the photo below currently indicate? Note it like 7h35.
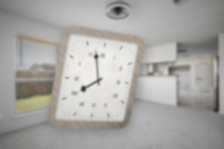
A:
7h57
